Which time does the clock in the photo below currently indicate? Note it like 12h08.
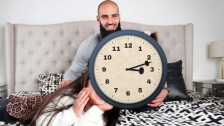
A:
3h12
